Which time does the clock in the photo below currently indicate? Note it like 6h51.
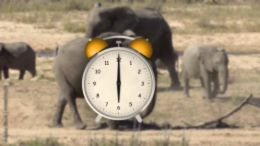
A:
6h00
